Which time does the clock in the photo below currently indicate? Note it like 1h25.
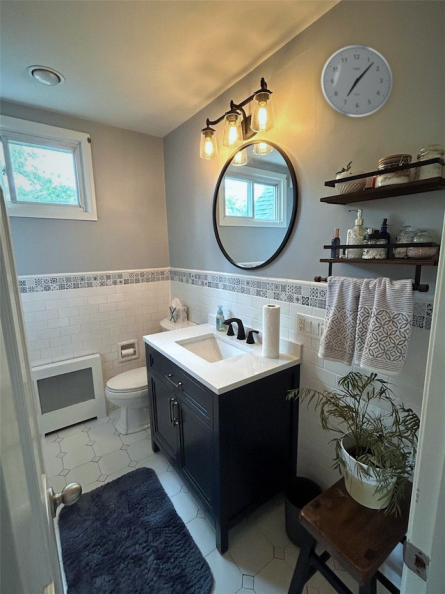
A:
7h07
